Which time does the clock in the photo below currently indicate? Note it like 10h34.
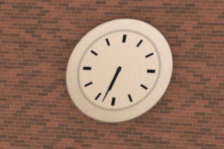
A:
6h33
